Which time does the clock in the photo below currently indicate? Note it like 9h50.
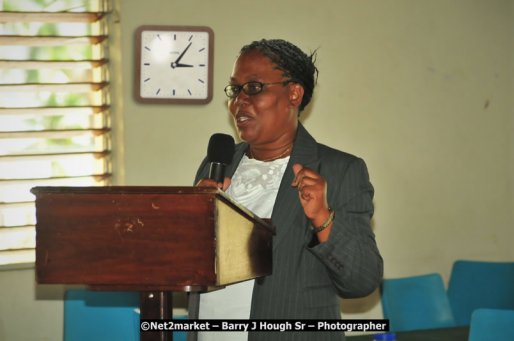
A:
3h06
